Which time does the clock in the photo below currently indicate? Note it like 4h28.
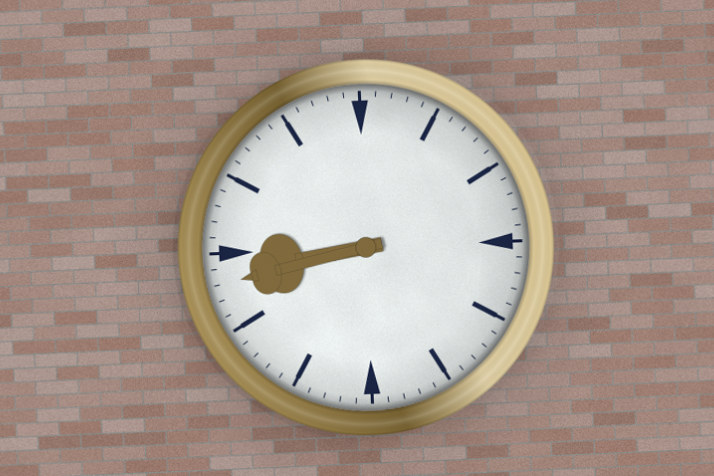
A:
8h43
